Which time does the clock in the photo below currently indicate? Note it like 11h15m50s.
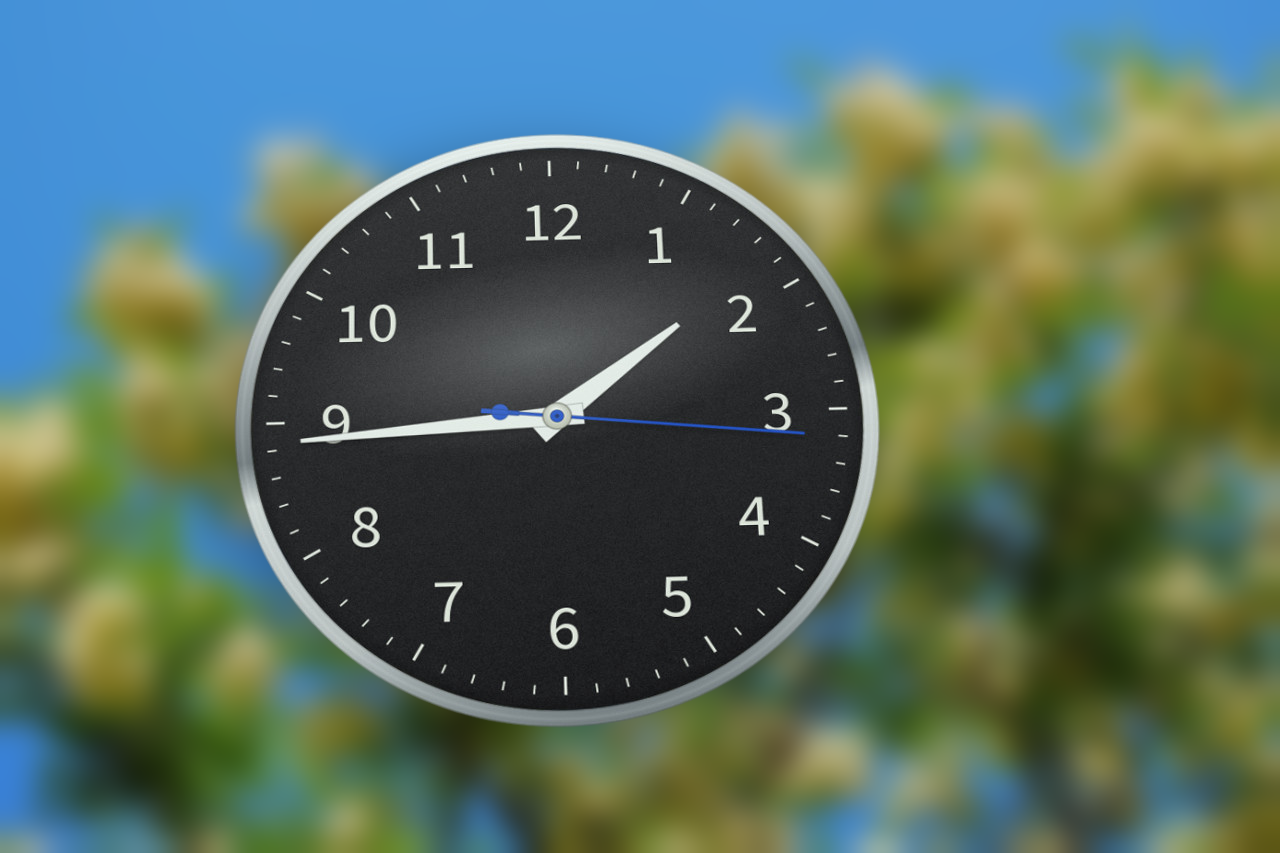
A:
1h44m16s
